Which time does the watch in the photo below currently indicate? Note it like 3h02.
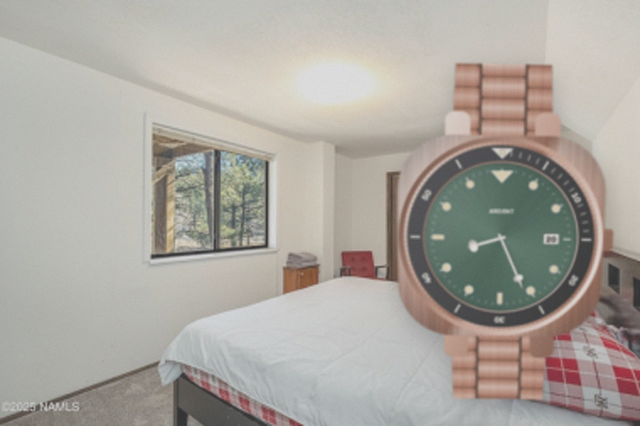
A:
8h26
